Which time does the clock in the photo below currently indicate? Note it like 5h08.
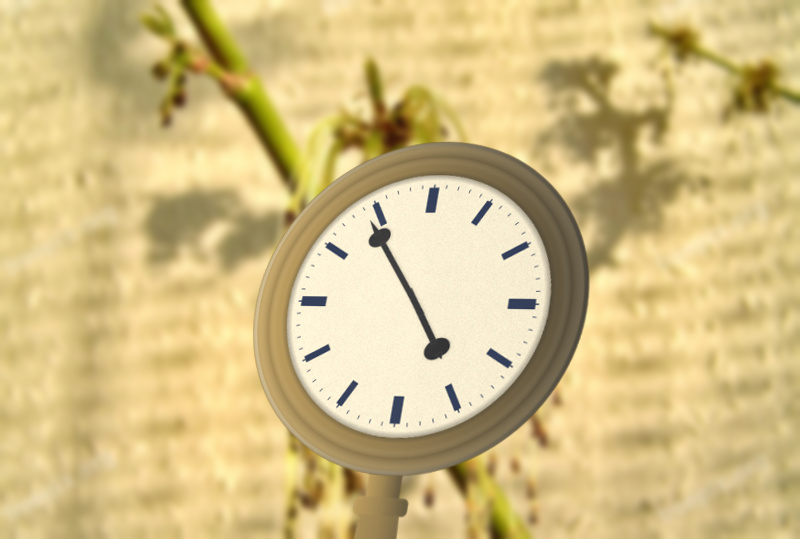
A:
4h54
